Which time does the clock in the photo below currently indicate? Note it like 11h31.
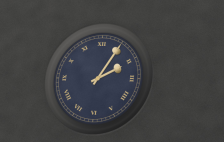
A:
2h05
